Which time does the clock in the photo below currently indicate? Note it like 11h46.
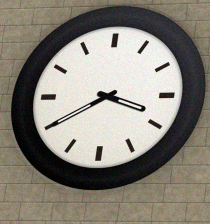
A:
3h40
